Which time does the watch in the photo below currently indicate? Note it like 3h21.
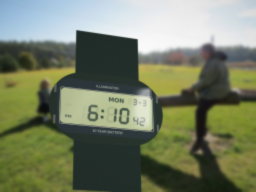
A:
6h10
